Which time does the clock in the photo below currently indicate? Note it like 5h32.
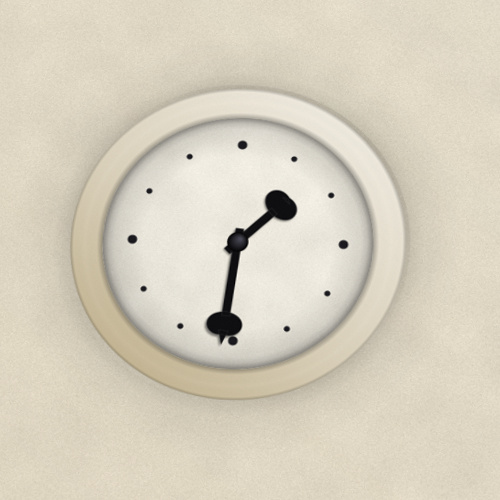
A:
1h31
